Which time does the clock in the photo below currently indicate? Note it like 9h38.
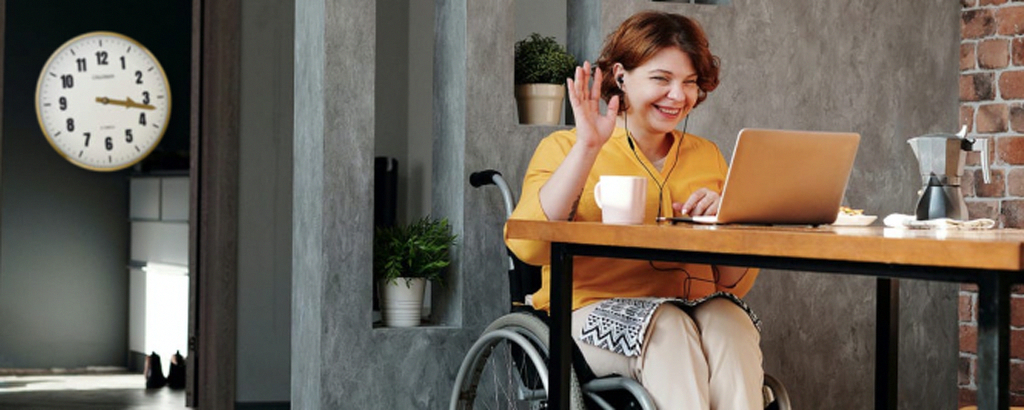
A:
3h17
